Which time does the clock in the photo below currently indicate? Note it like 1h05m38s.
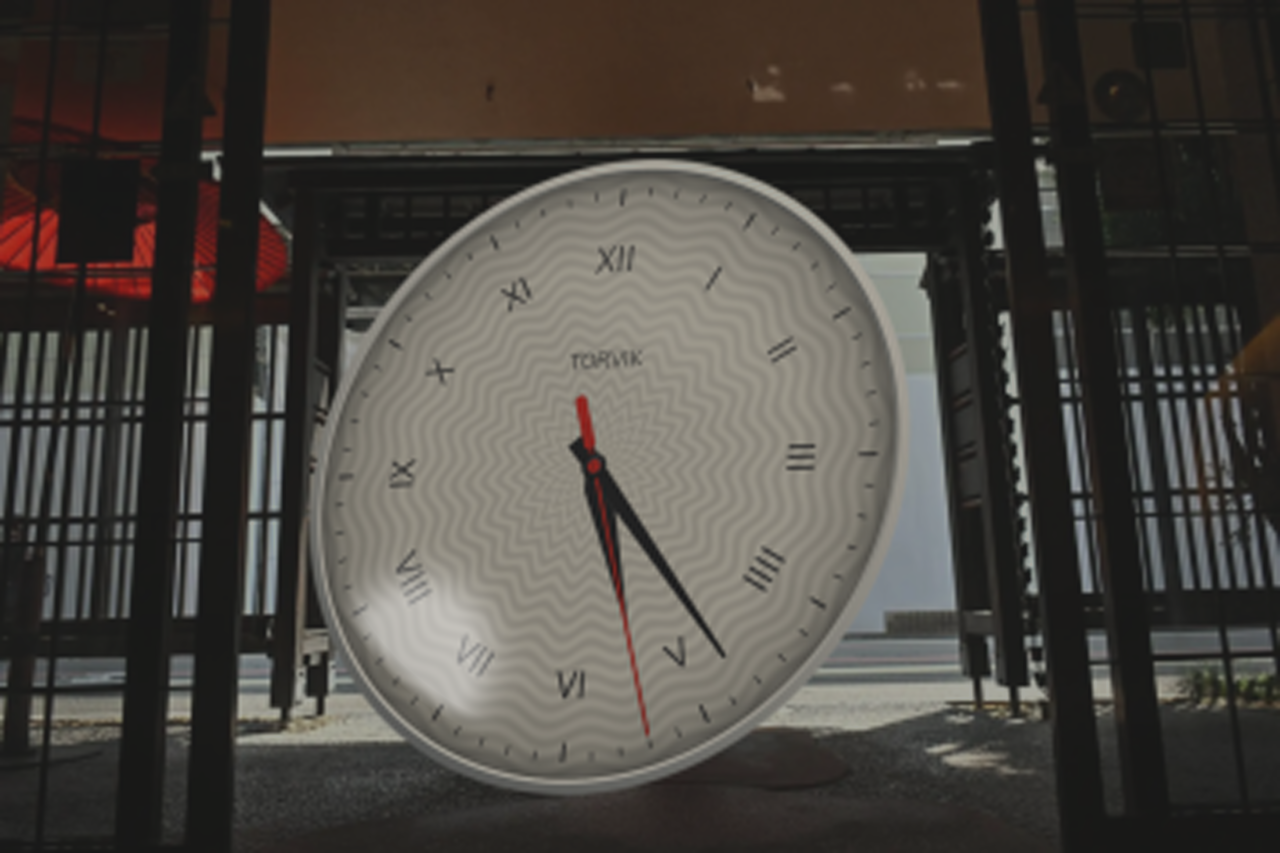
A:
5h23m27s
